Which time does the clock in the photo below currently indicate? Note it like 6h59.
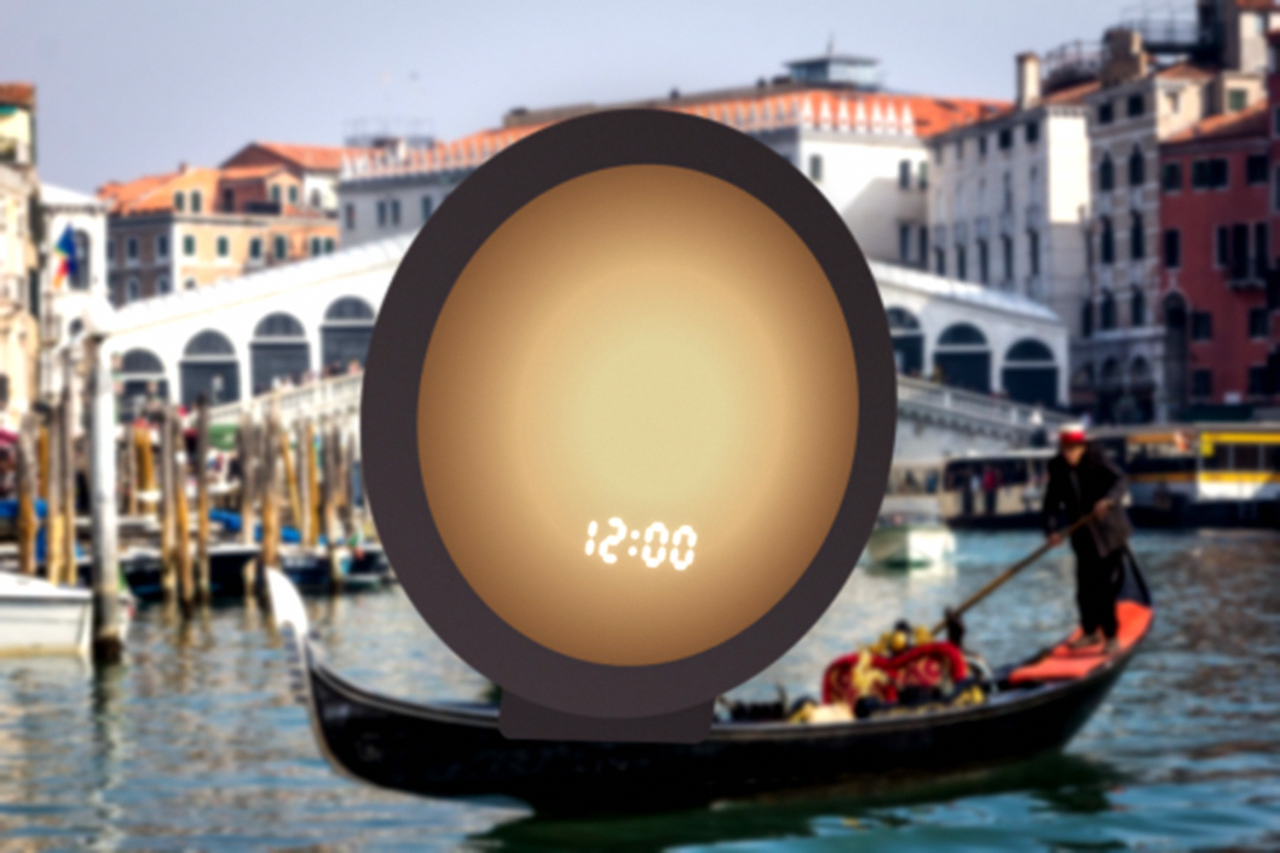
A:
12h00
